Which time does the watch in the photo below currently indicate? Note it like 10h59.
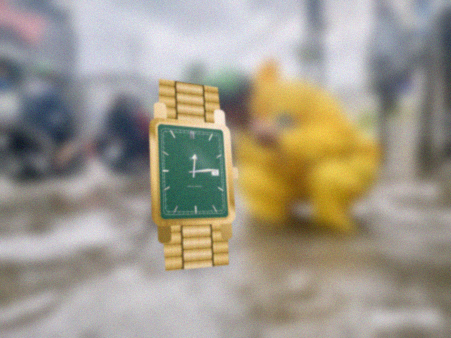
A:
12h14
